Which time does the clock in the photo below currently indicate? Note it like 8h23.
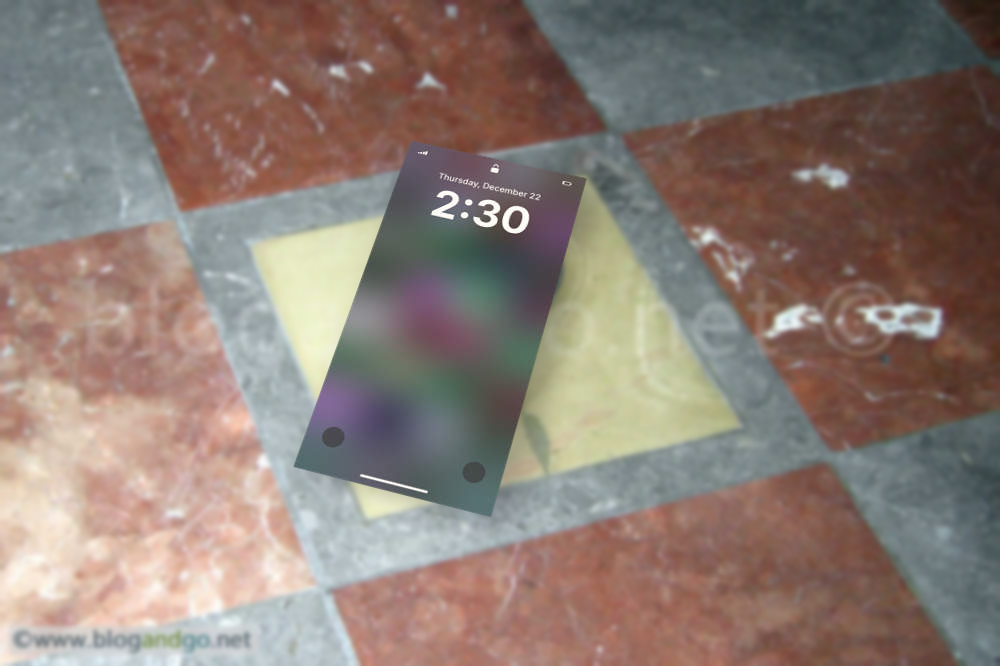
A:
2h30
